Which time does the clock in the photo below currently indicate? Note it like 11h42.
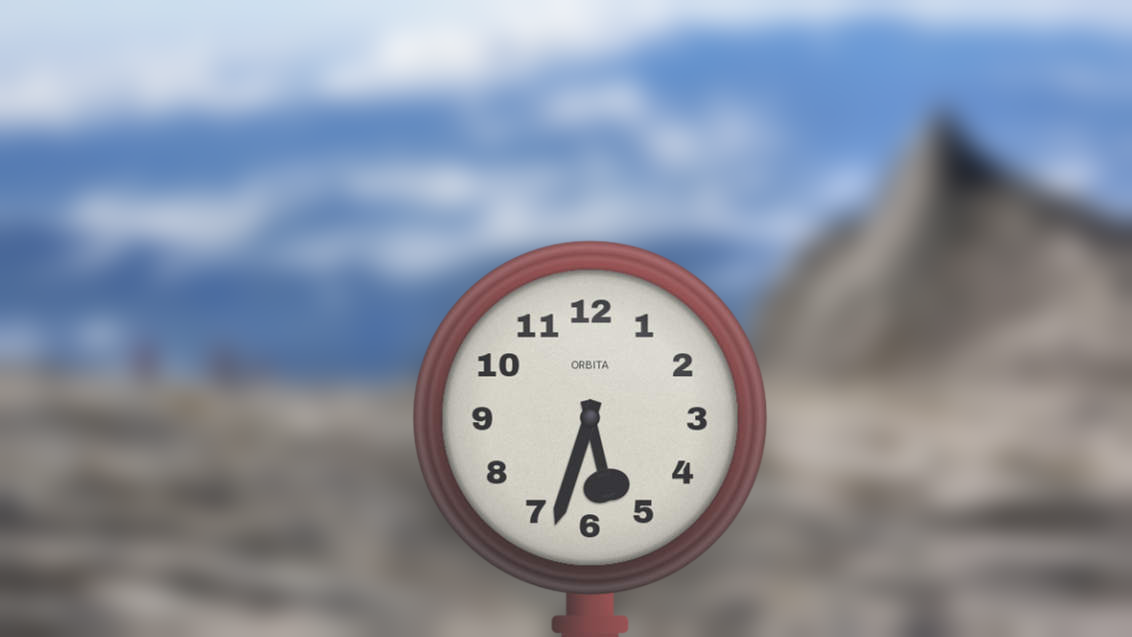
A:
5h33
